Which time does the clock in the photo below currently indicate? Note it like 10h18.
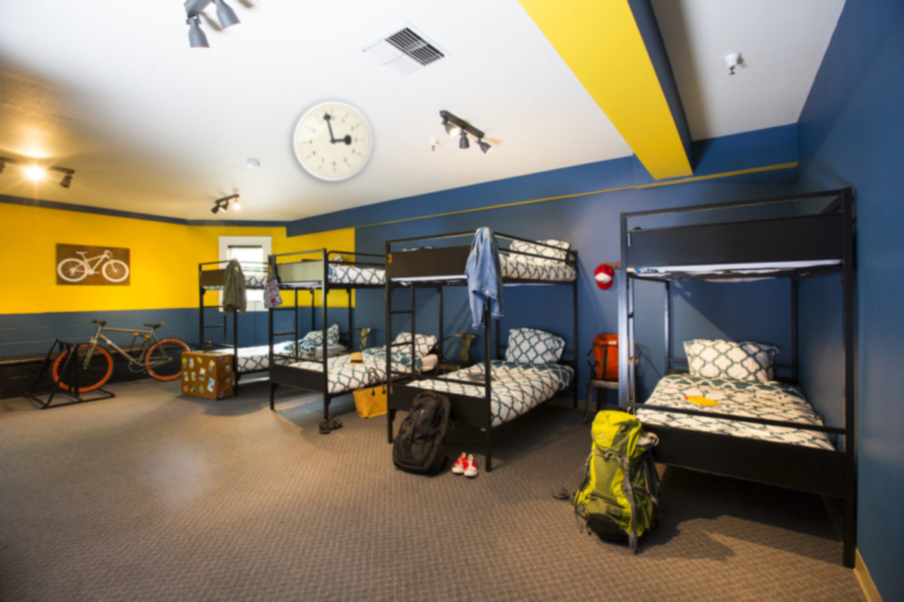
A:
2h58
